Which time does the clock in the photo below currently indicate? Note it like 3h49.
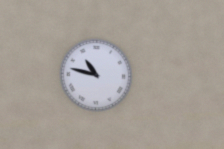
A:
10h47
